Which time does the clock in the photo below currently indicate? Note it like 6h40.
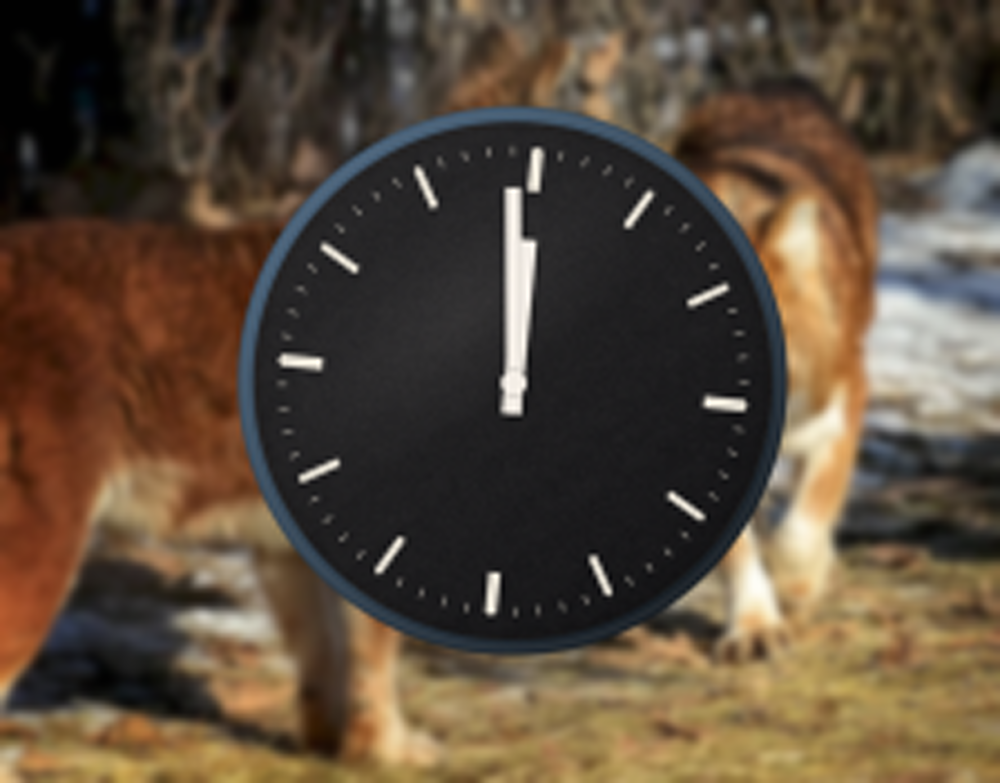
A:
11h59
